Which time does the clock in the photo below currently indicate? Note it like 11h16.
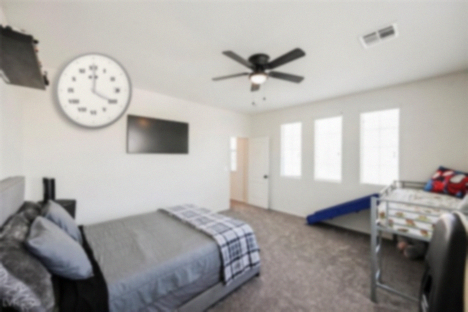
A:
4h00
